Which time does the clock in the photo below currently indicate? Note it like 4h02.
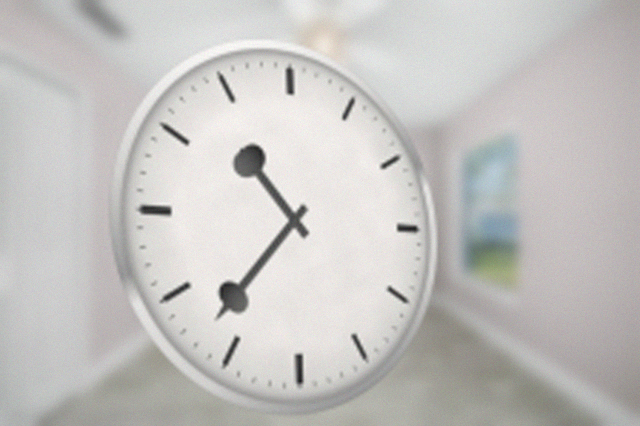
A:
10h37
